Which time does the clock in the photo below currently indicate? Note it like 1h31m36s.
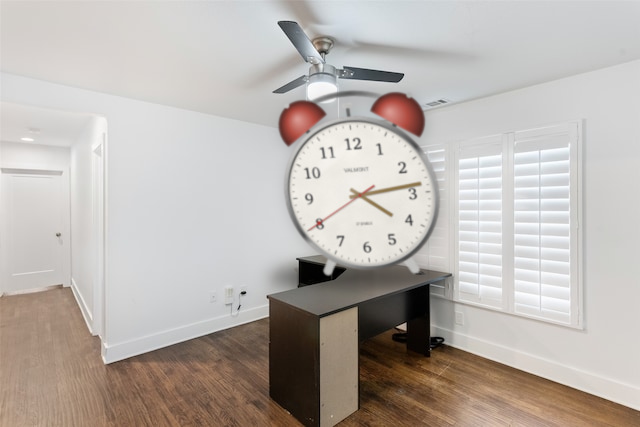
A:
4h13m40s
